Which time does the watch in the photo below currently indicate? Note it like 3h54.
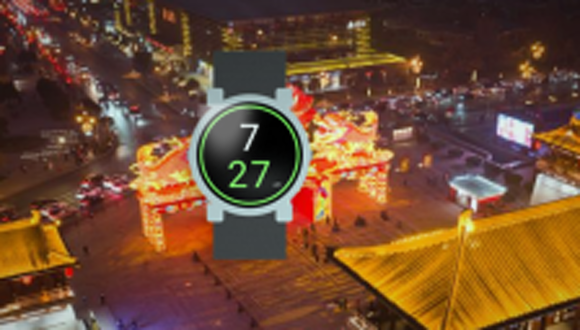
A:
7h27
